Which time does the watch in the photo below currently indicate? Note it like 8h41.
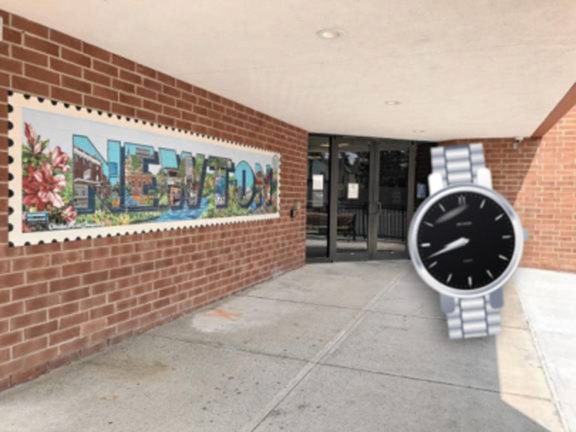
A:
8h42
